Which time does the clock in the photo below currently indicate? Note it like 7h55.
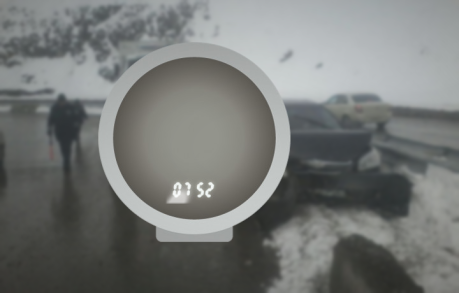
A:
7h52
